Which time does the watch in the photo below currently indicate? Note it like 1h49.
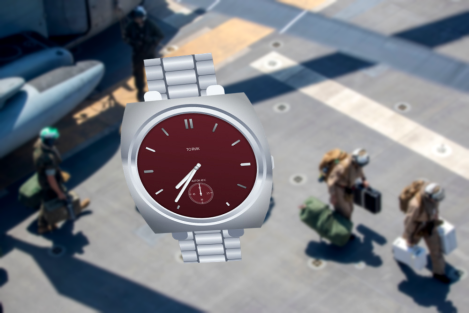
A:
7h36
